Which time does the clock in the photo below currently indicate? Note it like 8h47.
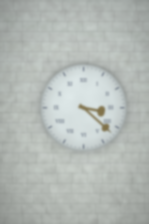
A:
3h22
